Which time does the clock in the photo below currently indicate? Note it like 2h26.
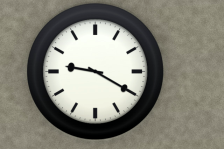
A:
9h20
